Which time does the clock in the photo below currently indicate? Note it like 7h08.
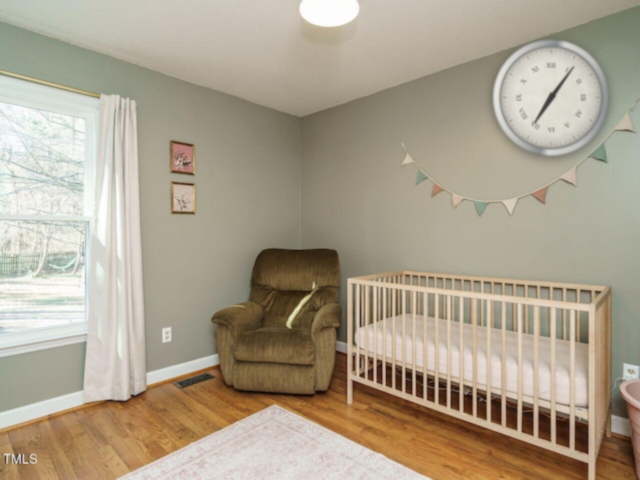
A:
7h06
